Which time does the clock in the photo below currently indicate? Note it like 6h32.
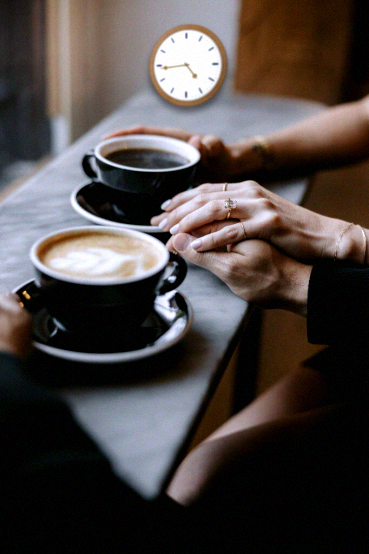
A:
4h44
